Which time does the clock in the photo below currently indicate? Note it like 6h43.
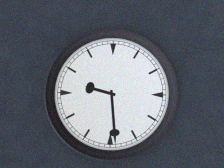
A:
9h29
